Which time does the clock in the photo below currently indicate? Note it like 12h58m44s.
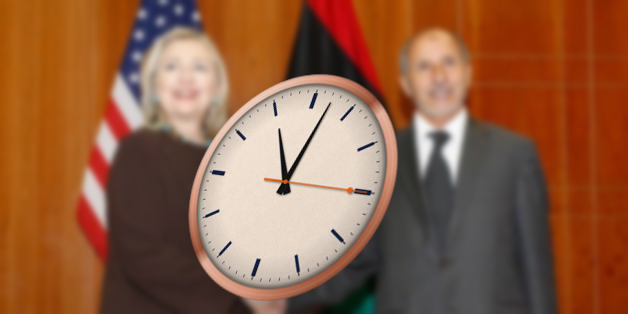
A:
11h02m15s
